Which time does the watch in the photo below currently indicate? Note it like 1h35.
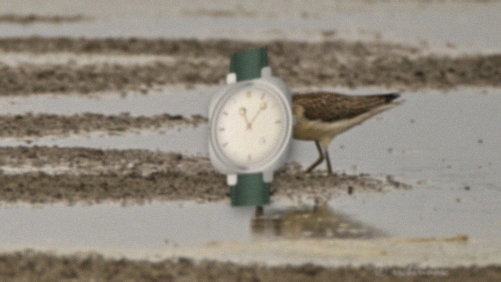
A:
11h07
